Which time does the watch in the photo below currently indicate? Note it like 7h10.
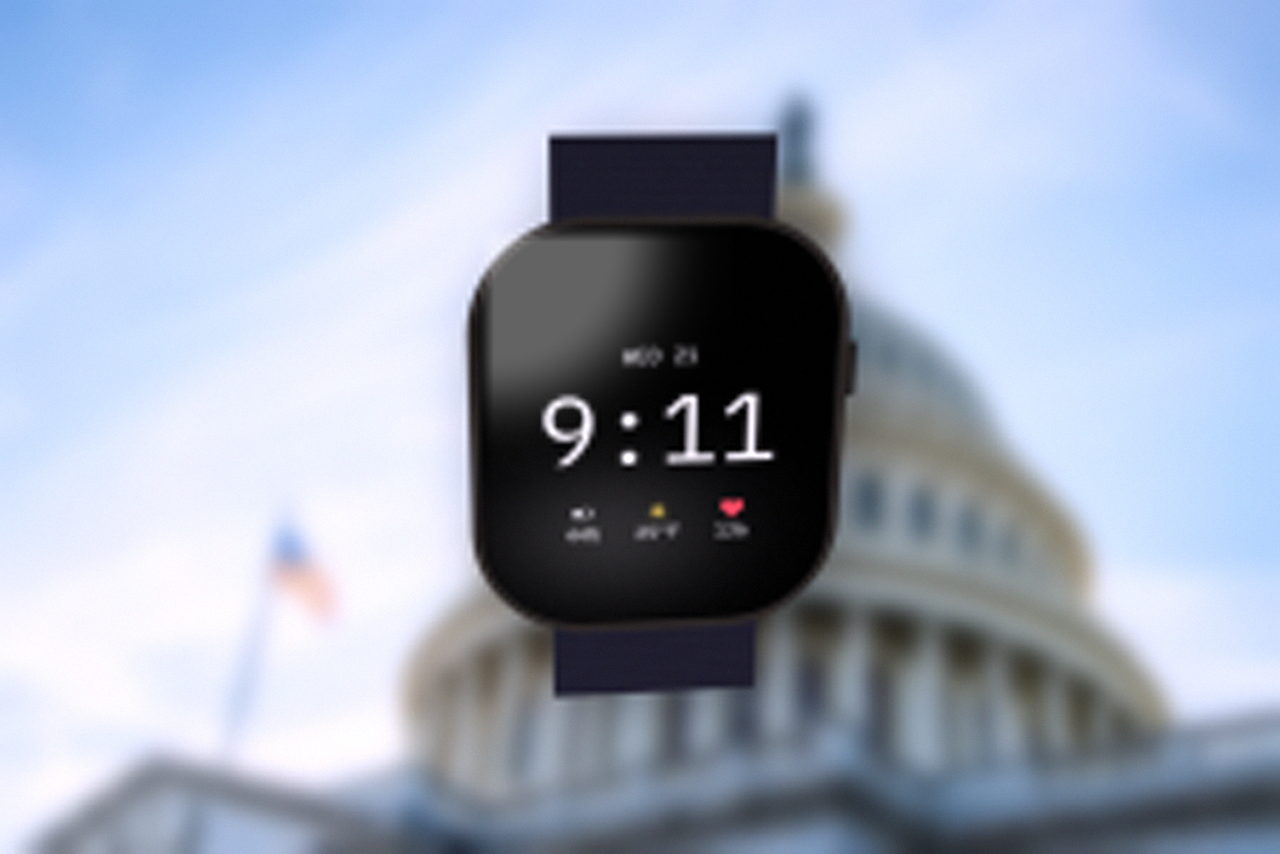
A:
9h11
